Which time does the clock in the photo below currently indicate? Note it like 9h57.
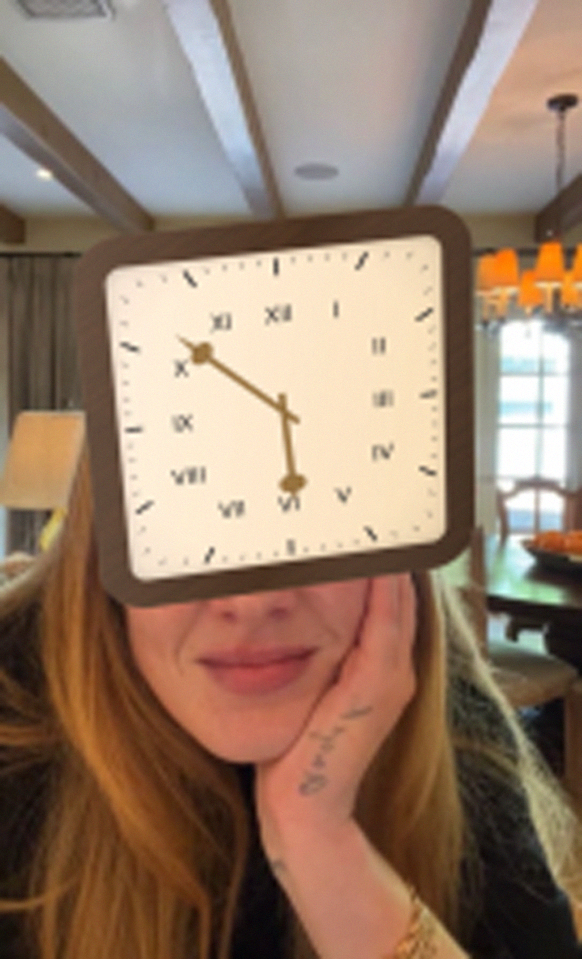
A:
5h52
